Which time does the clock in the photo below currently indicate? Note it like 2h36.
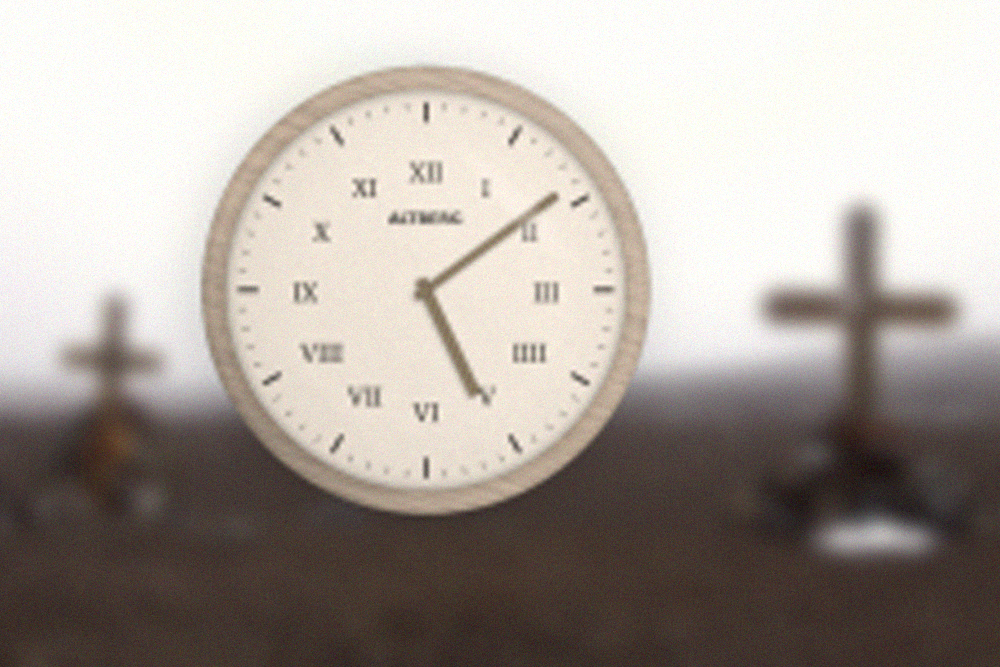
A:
5h09
